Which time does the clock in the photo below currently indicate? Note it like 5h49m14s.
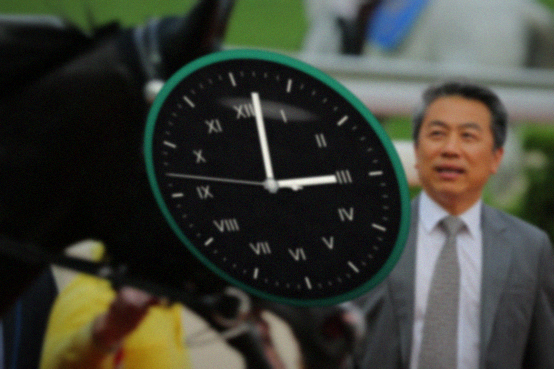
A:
3h01m47s
